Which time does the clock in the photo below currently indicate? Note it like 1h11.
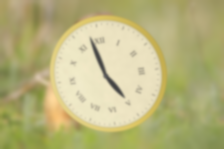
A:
4h58
